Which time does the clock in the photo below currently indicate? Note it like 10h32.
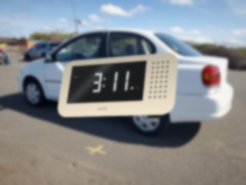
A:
3h11
